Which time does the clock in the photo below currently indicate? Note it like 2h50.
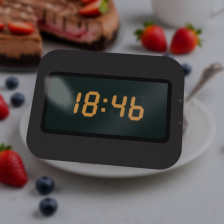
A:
18h46
